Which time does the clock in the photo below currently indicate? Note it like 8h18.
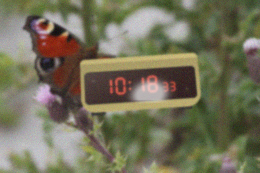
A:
10h18
